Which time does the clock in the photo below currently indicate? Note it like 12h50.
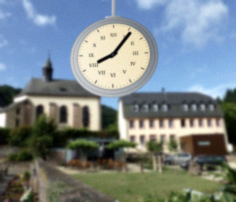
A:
8h06
